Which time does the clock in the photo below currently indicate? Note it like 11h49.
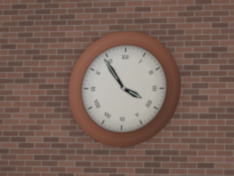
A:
3h54
